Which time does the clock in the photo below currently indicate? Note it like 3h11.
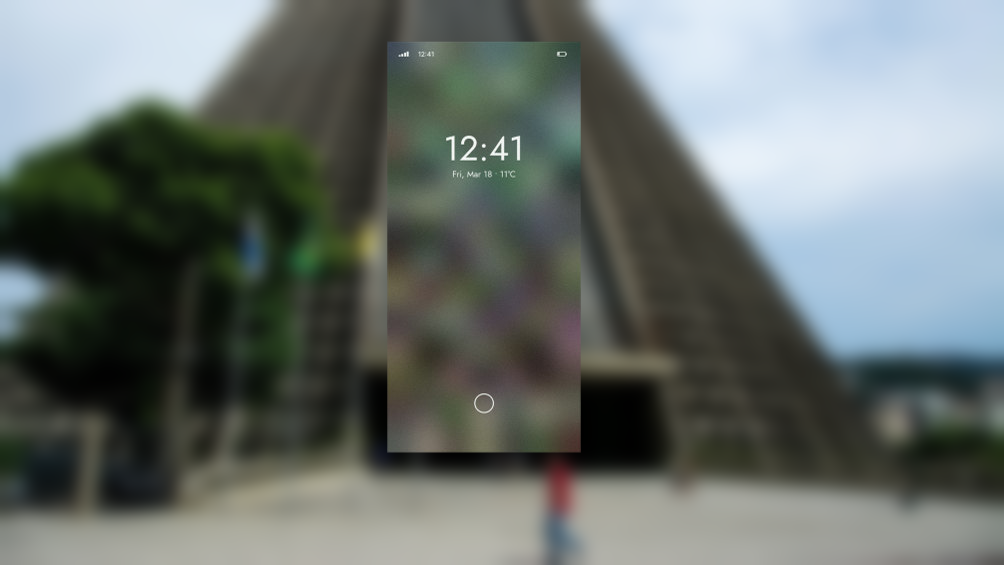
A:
12h41
